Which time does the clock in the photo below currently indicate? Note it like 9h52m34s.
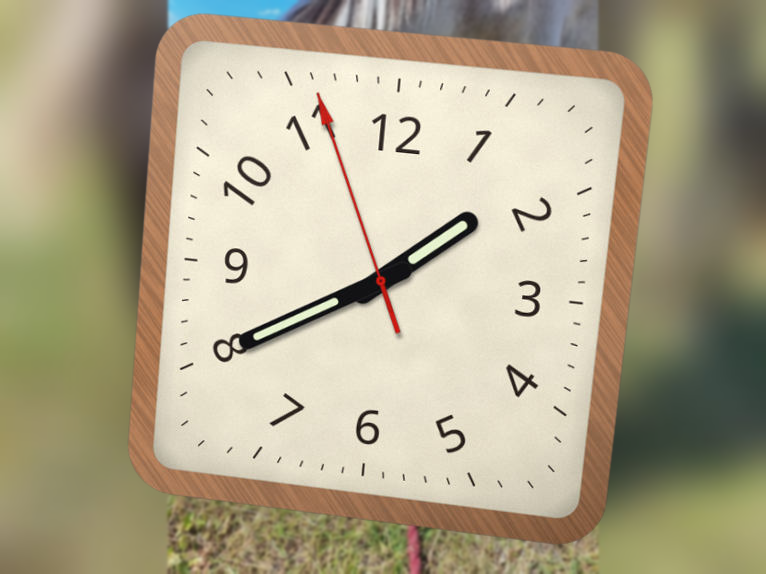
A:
1h39m56s
